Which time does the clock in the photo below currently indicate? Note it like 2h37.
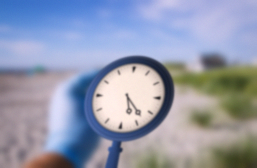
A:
5h23
